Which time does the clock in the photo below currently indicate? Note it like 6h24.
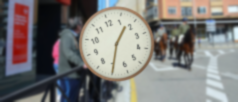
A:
1h35
